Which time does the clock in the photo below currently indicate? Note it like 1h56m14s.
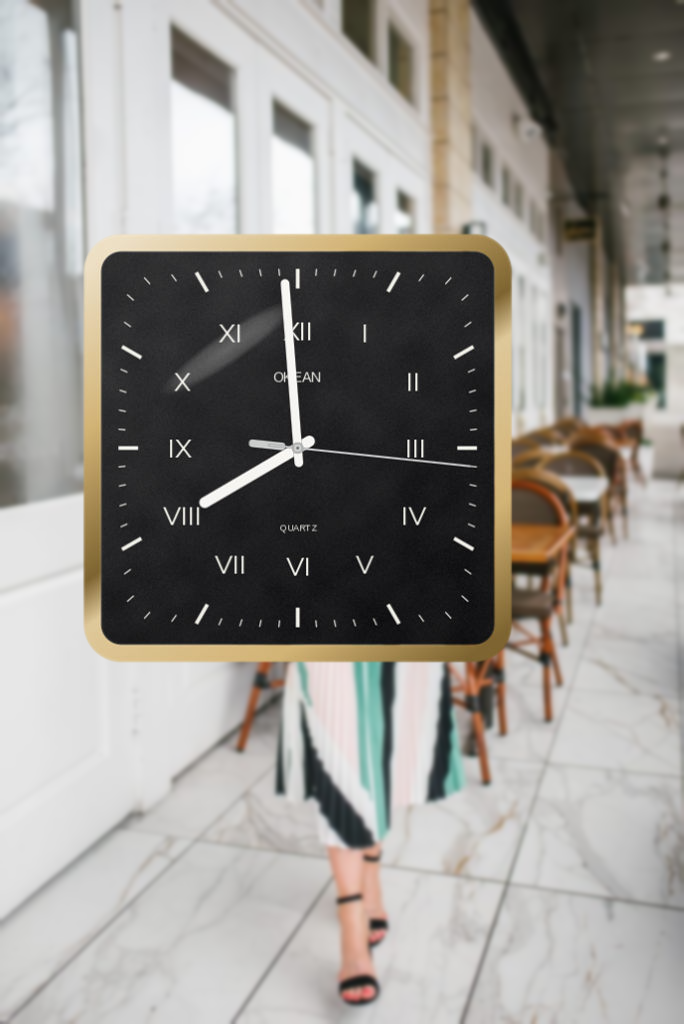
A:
7h59m16s
